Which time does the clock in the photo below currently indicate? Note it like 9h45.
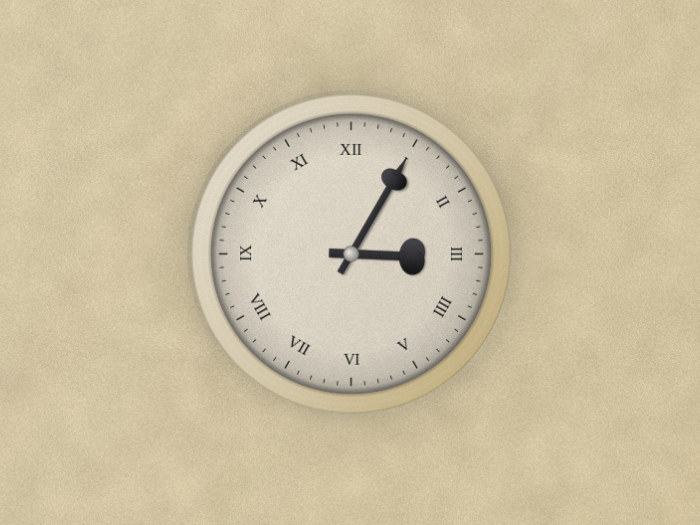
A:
3h05
